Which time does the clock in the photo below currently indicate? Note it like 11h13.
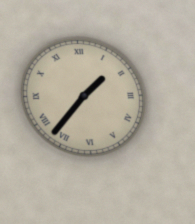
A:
1h37
